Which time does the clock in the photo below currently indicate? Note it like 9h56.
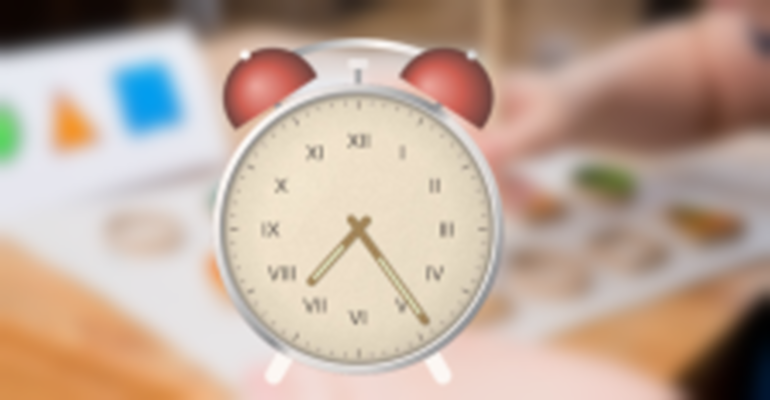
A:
7h24
